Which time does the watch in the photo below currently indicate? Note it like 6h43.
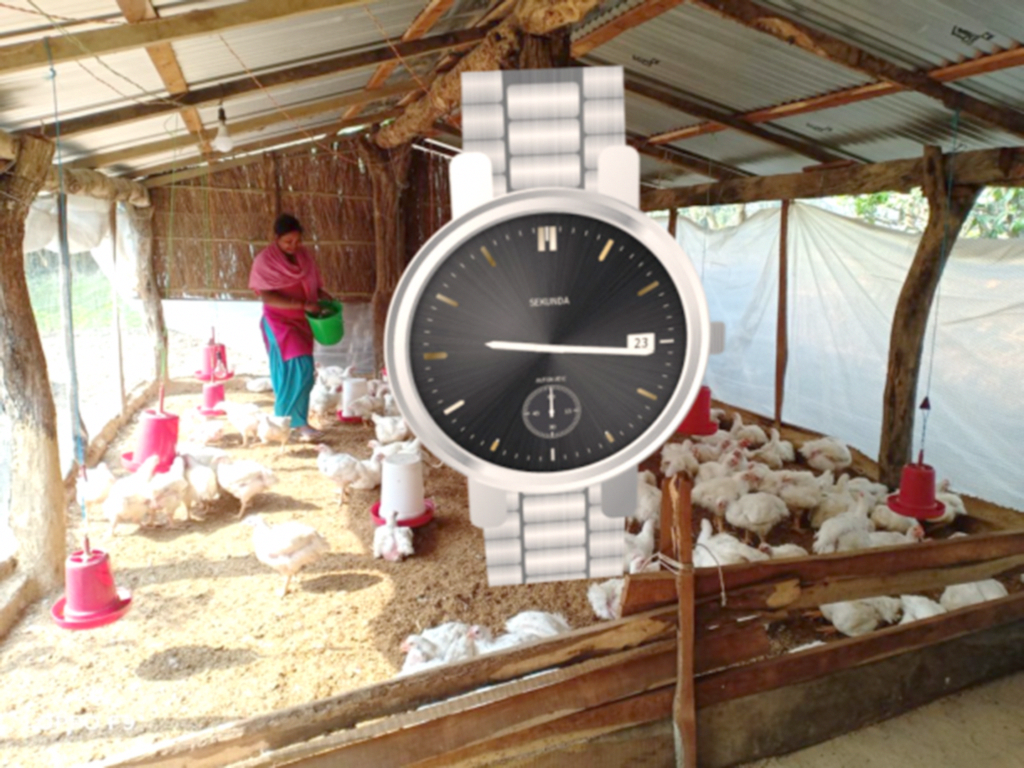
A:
9h16
